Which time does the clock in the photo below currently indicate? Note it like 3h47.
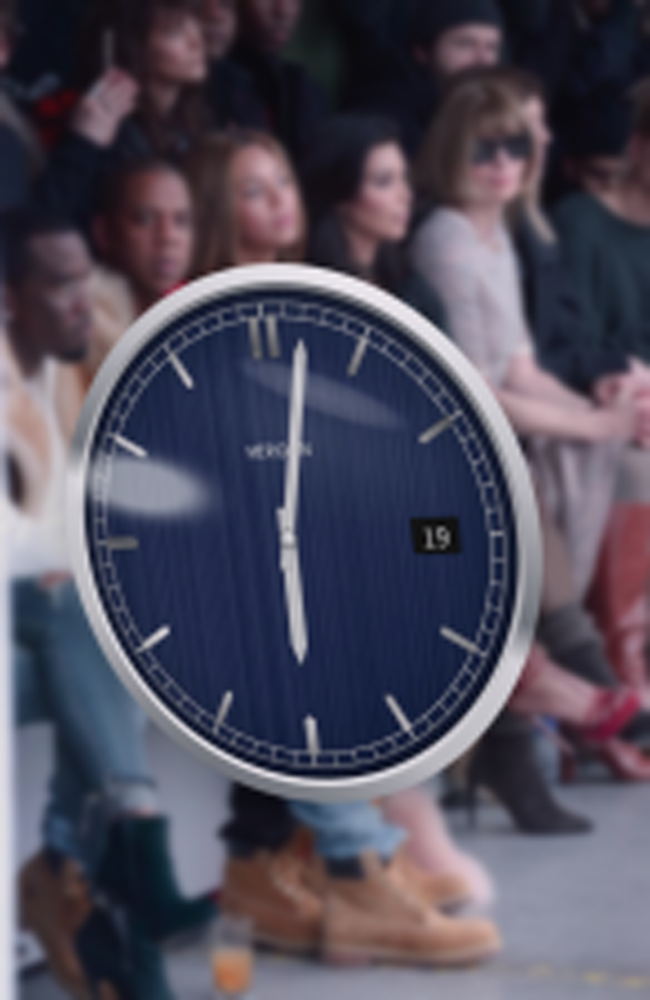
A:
6h02
